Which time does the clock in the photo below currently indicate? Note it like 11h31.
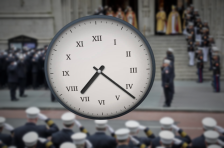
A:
7h22
